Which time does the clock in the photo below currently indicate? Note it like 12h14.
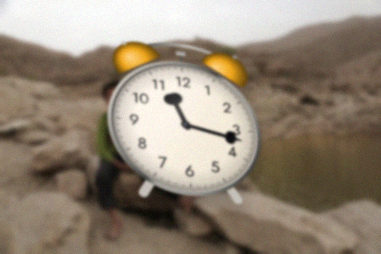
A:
11h17
